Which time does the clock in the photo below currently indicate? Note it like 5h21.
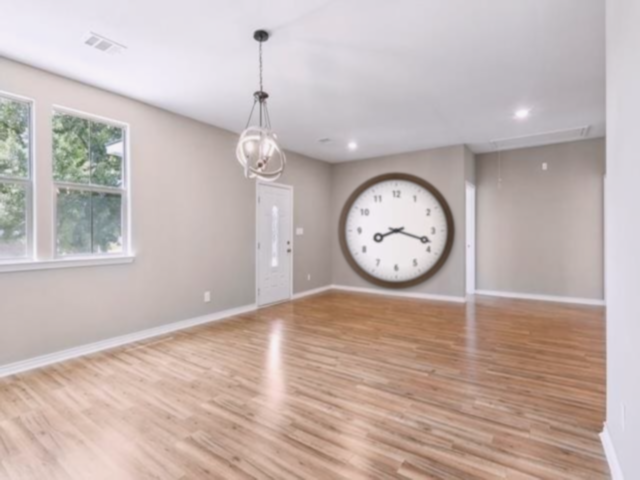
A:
8h18
